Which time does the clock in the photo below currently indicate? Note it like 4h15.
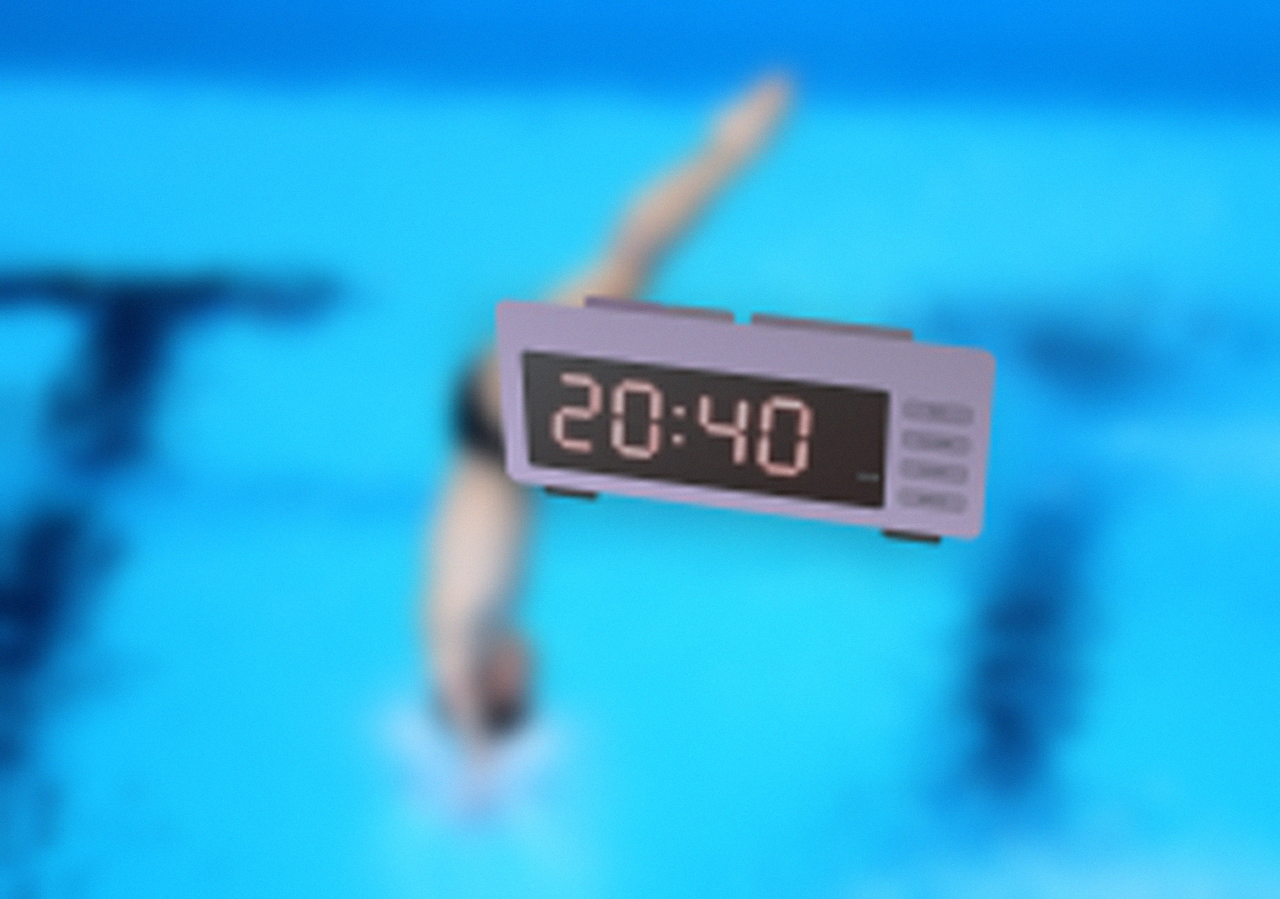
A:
20h40
